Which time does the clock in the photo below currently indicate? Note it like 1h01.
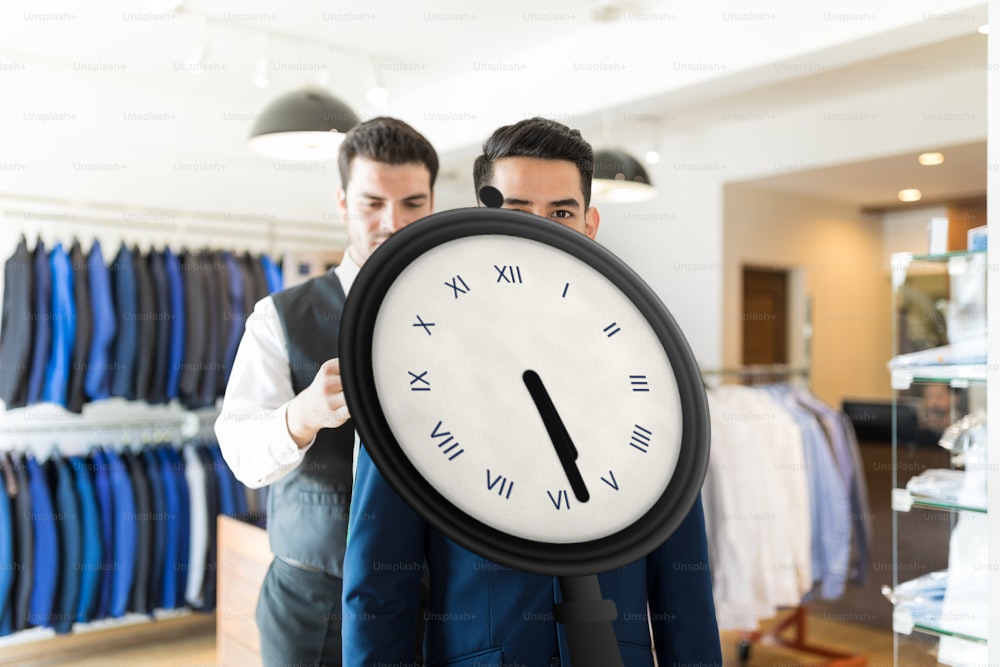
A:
5h28
